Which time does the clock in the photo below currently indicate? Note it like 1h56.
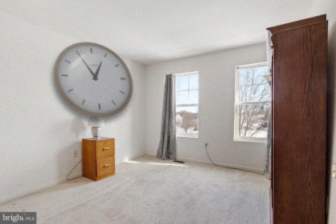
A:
12h55
